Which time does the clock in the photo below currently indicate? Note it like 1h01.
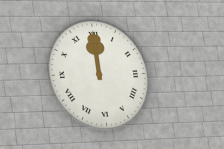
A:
12h00
